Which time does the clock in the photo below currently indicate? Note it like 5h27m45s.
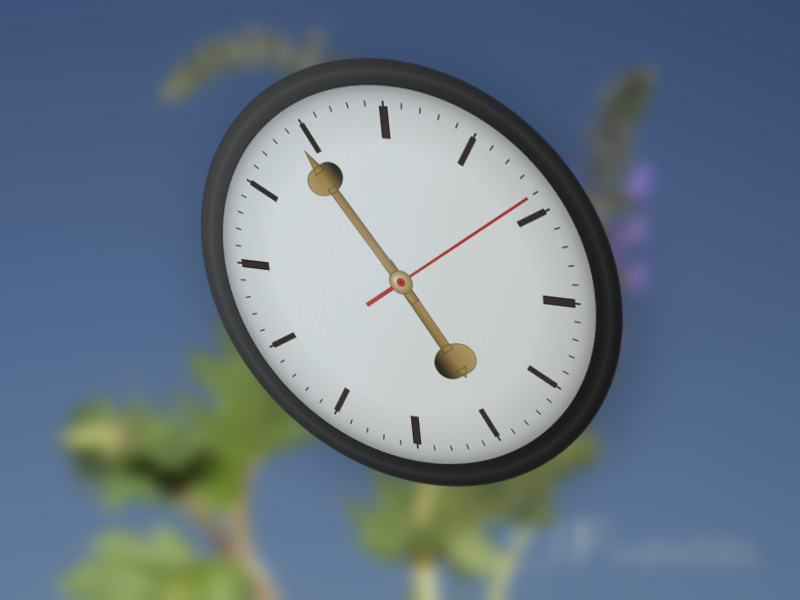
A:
4h54m09s
